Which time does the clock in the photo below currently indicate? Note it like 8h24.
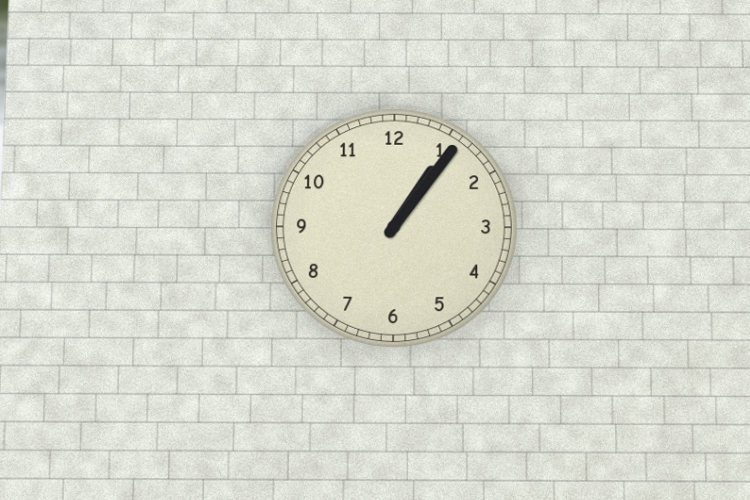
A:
1h06
